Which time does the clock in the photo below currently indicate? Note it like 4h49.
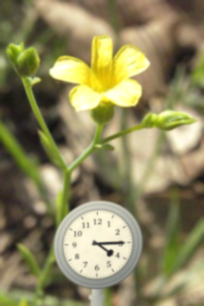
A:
4h15
